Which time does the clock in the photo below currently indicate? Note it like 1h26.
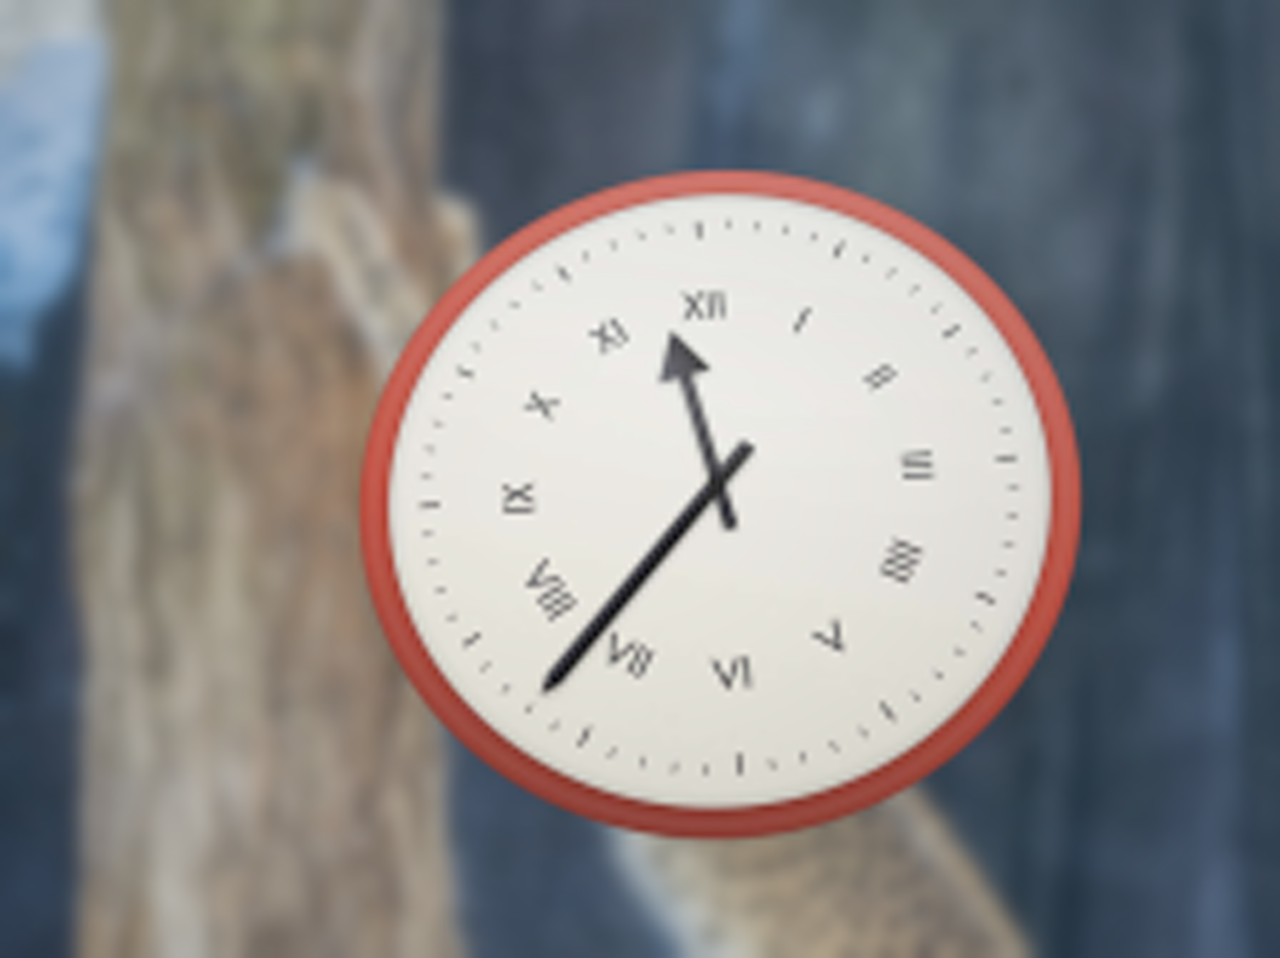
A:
11h37
